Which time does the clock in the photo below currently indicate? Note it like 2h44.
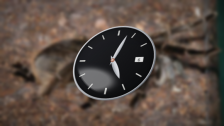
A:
5h03
